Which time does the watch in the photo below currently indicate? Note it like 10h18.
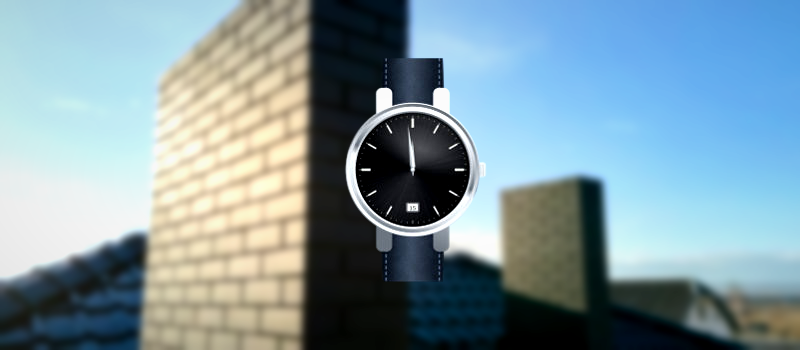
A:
11h59
